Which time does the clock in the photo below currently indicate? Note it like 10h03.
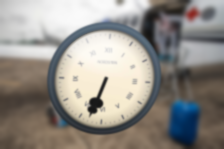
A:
6h33
